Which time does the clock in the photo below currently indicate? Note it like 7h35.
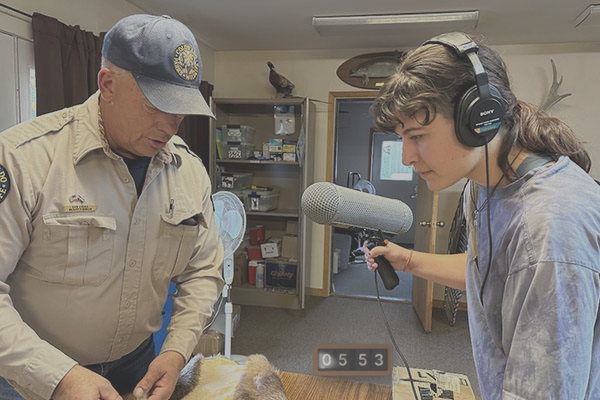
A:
5h53
